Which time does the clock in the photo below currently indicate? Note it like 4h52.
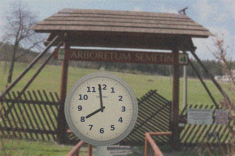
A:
7h59
